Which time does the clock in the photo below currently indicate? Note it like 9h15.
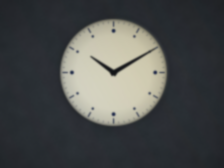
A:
10h10
